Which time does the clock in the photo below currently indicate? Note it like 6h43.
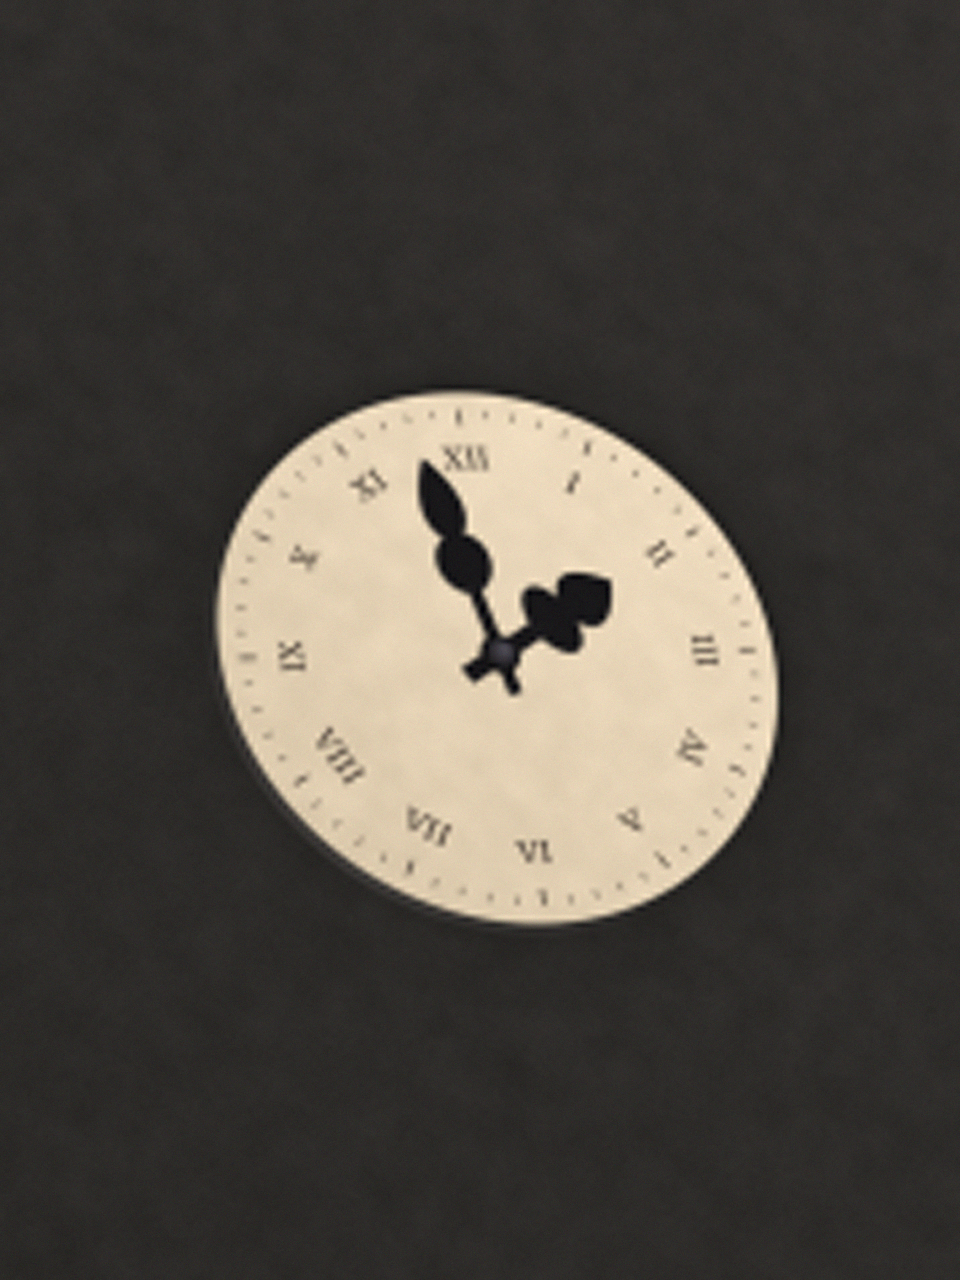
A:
1h58
